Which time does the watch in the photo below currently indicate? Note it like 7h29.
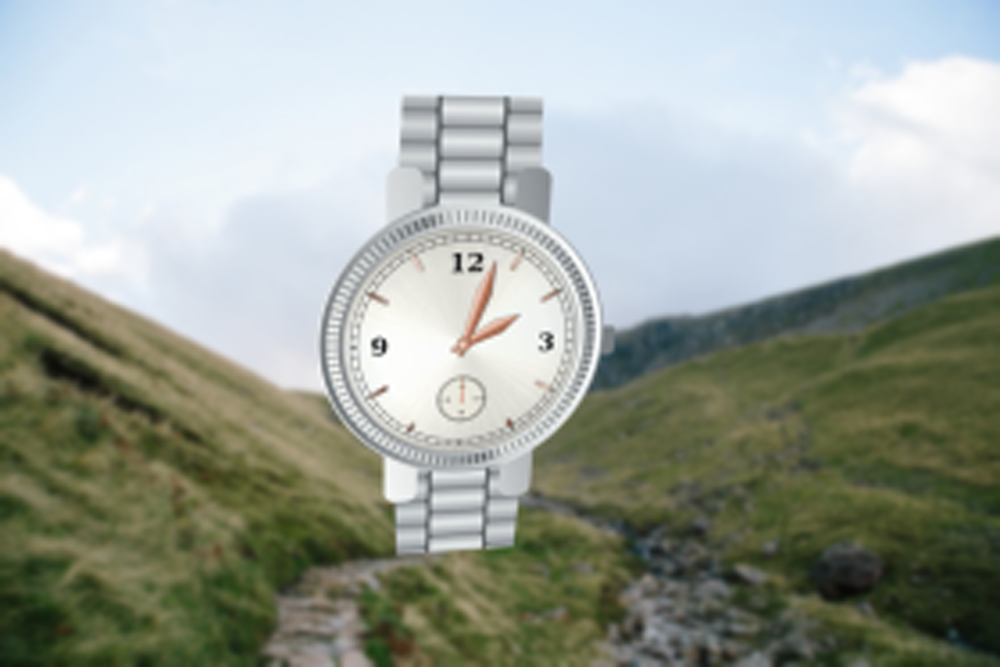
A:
2h03
